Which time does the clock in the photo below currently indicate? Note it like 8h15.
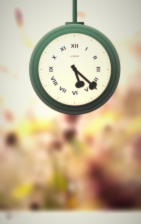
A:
5h22
